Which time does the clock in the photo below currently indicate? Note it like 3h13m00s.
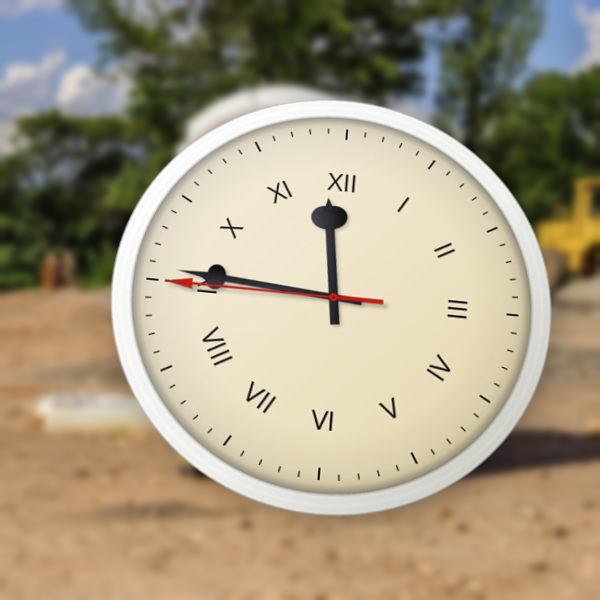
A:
11h45m45s
